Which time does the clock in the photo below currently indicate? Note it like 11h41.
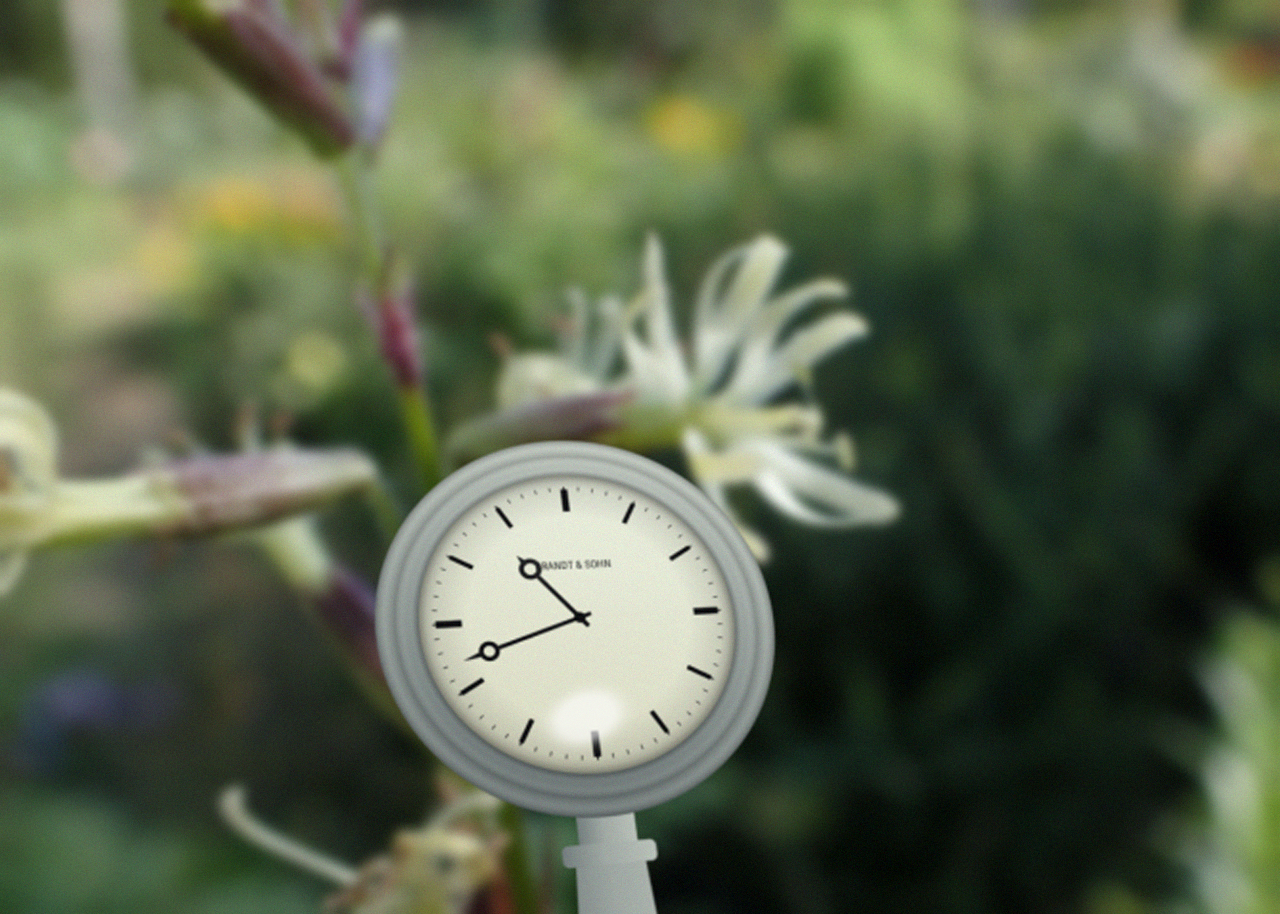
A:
10h42
